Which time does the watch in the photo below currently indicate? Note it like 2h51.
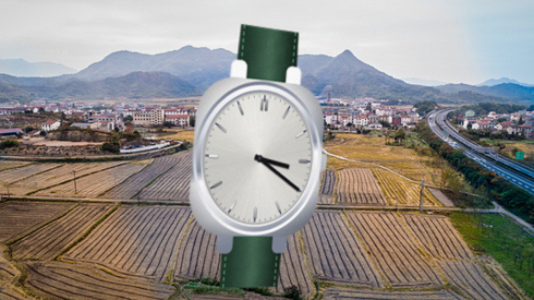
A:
3h20
